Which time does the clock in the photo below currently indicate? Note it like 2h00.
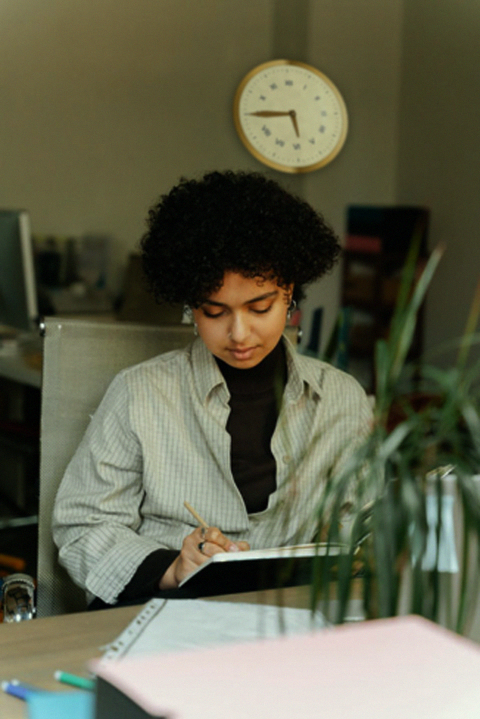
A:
5h45
